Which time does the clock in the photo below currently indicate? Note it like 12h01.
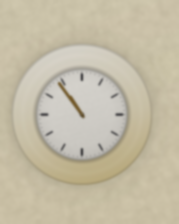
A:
10h54
